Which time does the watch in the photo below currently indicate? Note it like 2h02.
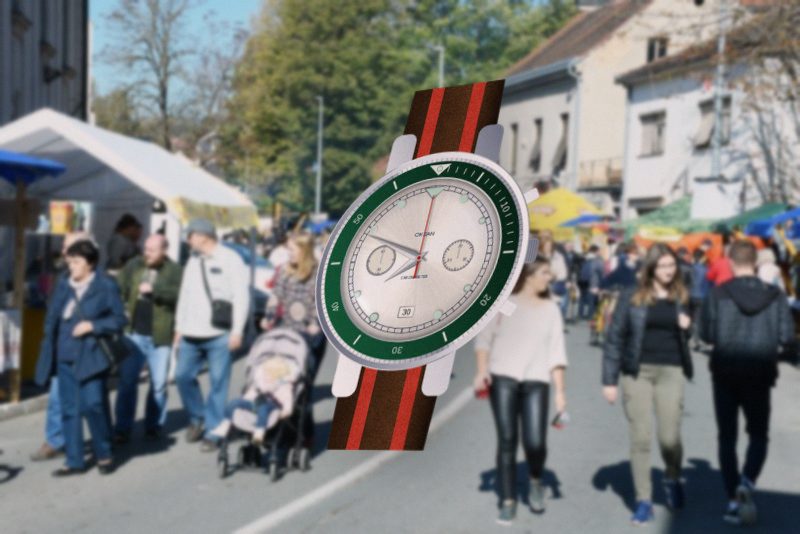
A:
7h49
